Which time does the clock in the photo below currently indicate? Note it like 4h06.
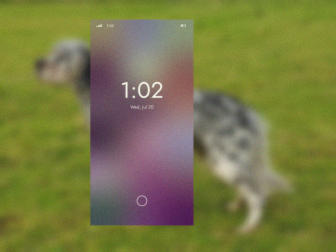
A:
1h02
